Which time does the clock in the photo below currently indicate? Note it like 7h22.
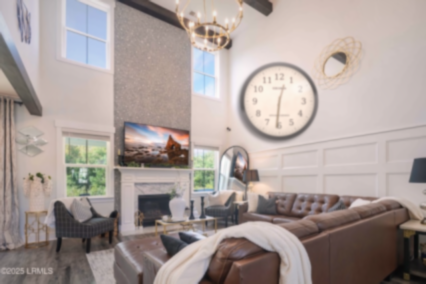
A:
12h31
